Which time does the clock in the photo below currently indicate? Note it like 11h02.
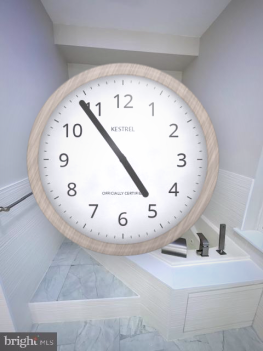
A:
4h54
